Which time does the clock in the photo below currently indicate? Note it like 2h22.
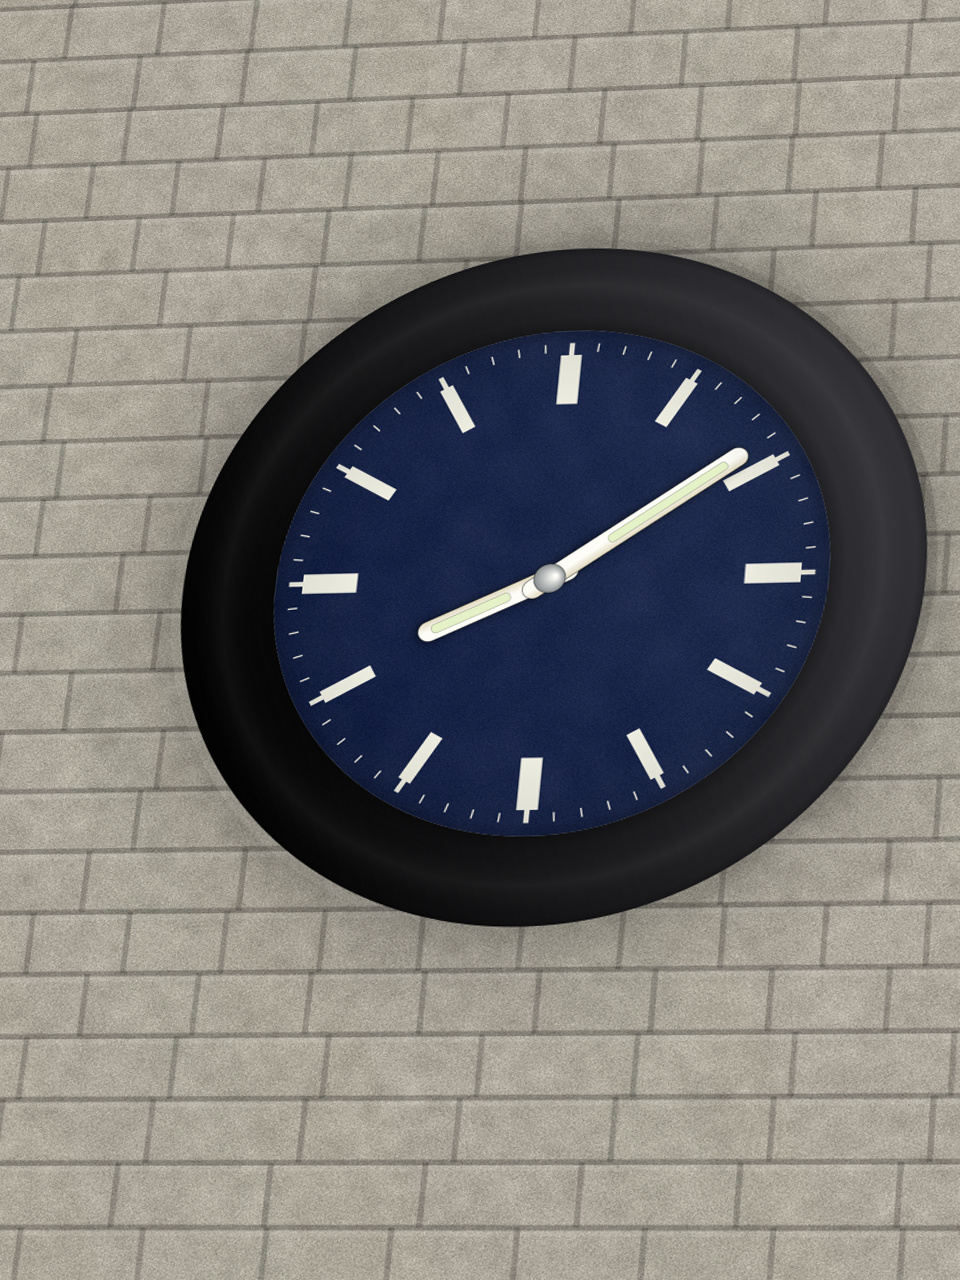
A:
8h09
